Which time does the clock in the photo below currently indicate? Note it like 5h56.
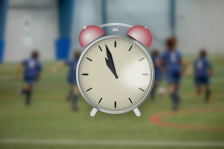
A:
10h57
